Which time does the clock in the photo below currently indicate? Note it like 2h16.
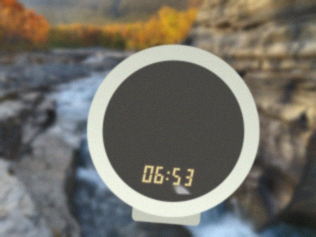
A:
6h53
